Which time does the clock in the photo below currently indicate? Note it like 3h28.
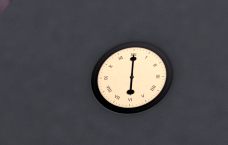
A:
6h00
